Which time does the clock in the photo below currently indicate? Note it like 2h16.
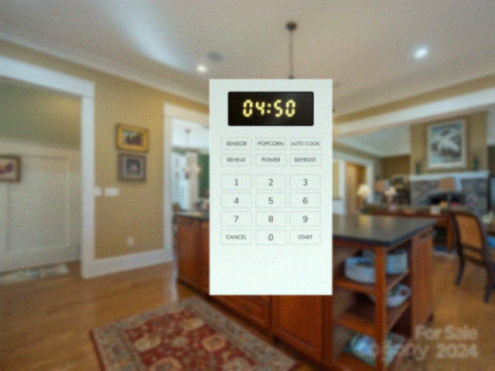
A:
4h50
